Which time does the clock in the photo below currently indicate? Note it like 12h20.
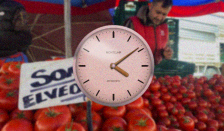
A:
4h09
